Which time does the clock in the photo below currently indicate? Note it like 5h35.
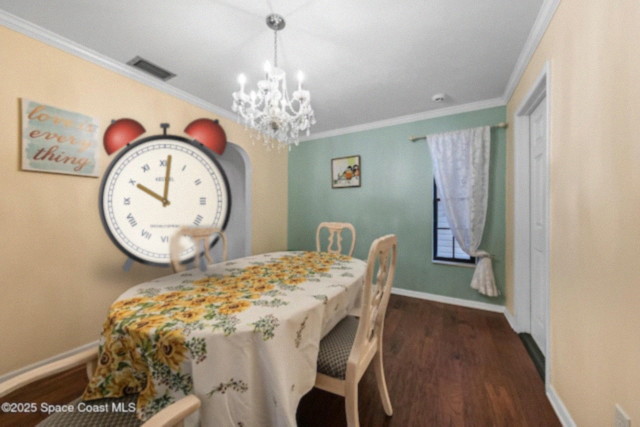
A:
10h01
